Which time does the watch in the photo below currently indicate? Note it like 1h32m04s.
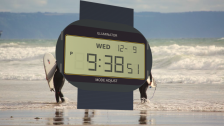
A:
9h38m51s
